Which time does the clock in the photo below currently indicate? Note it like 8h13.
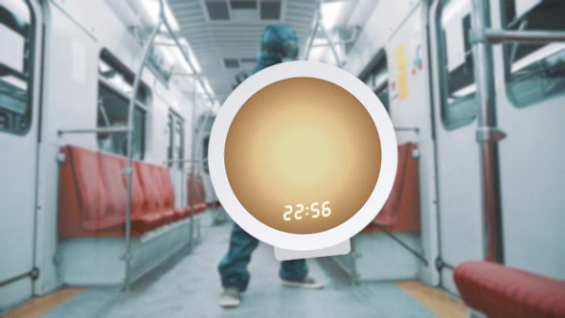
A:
22h56
